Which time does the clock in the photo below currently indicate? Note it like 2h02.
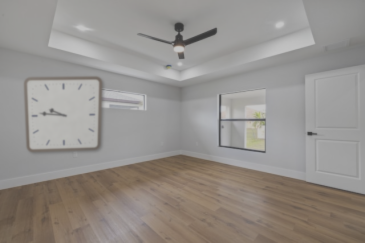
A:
9h46
